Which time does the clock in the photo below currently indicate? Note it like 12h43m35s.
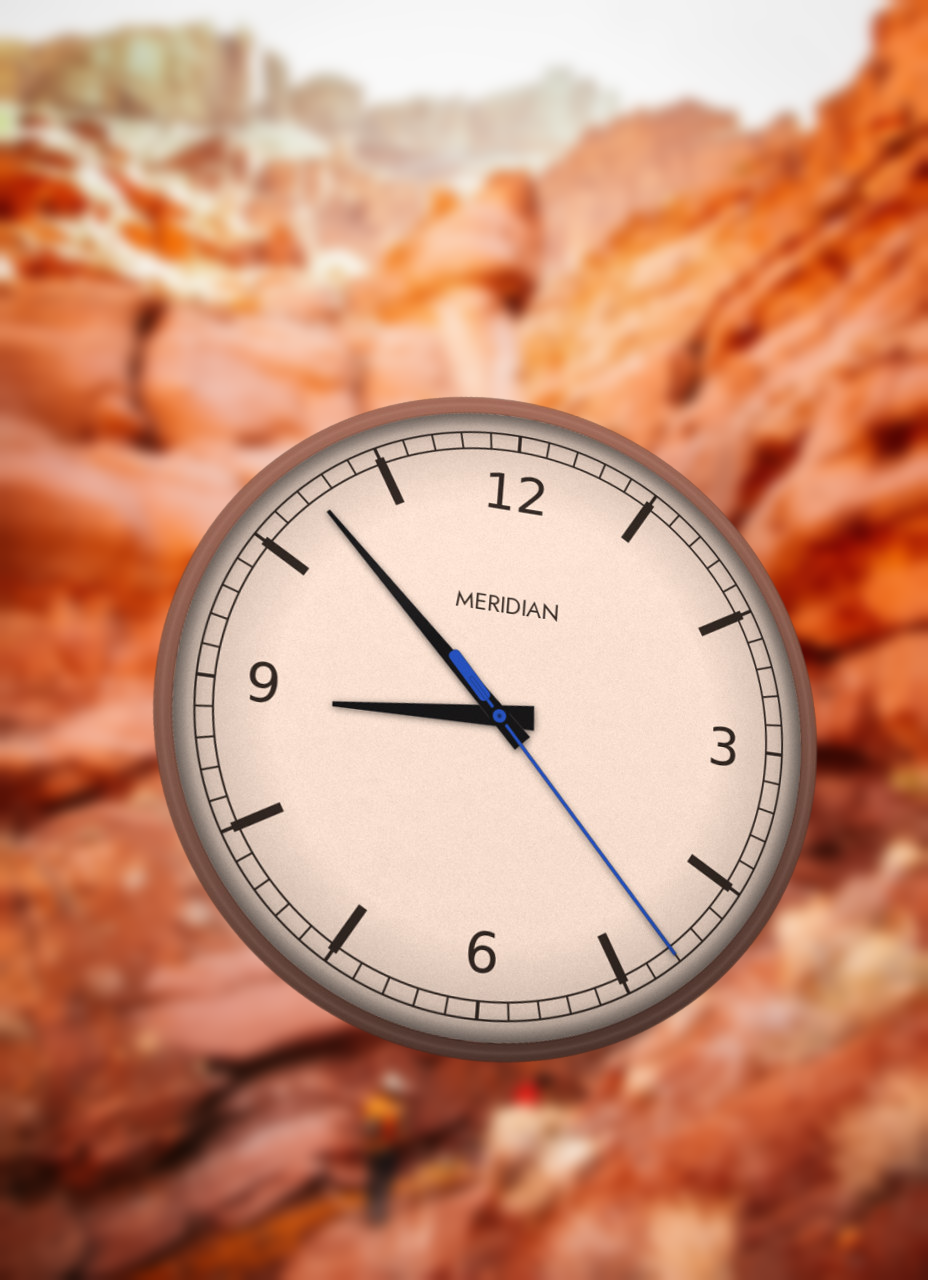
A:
8h52m23s
